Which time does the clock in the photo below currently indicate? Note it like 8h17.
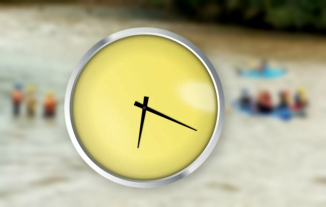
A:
6h19
